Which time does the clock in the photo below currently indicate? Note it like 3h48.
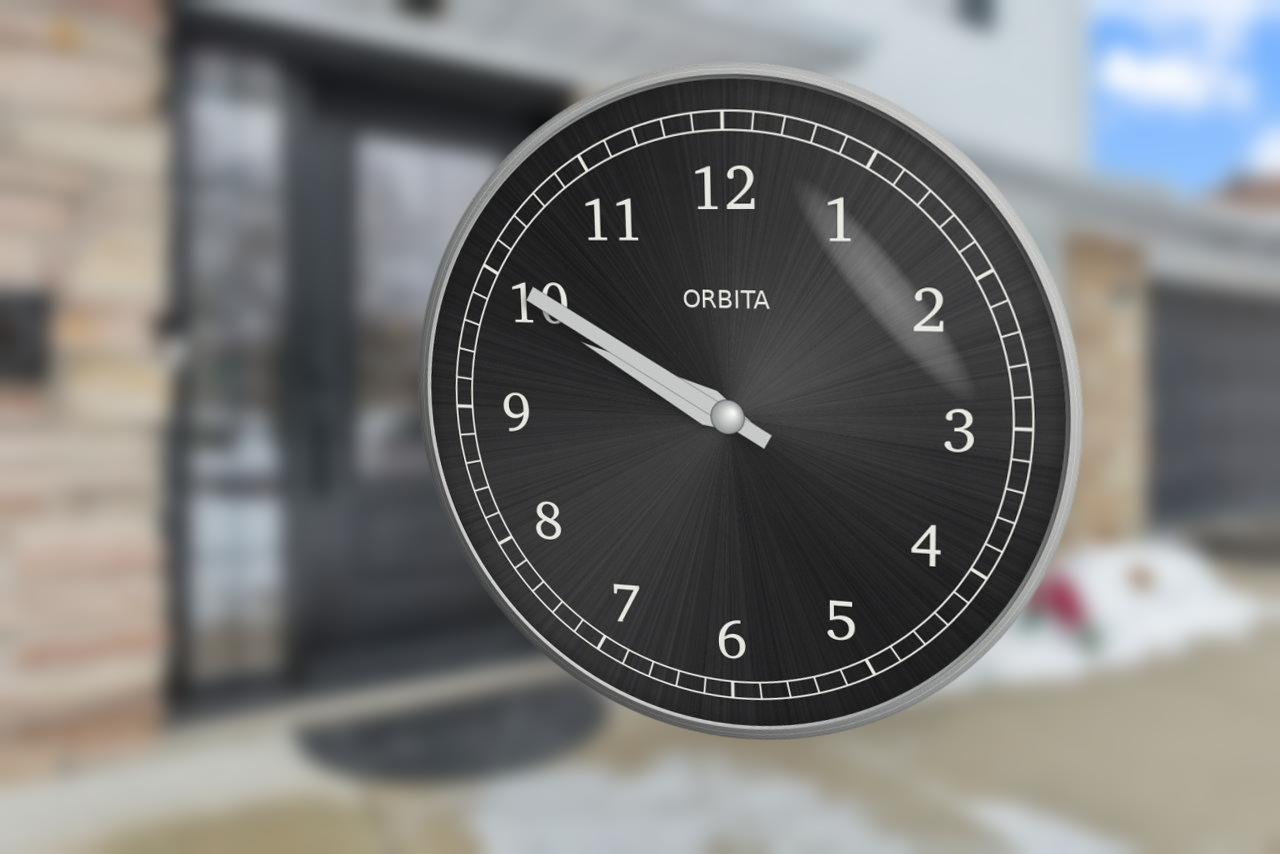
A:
9h50
